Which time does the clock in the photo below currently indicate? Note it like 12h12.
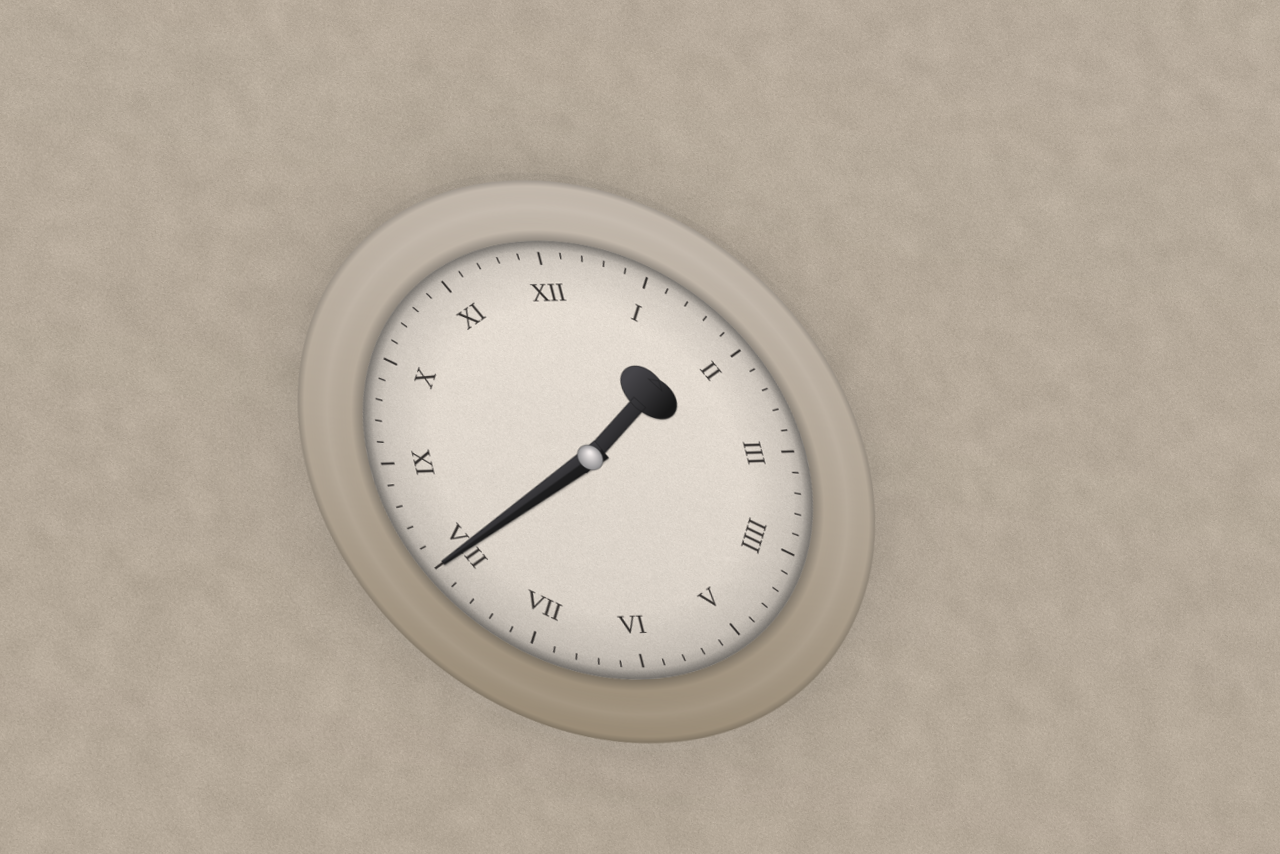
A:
1h40
